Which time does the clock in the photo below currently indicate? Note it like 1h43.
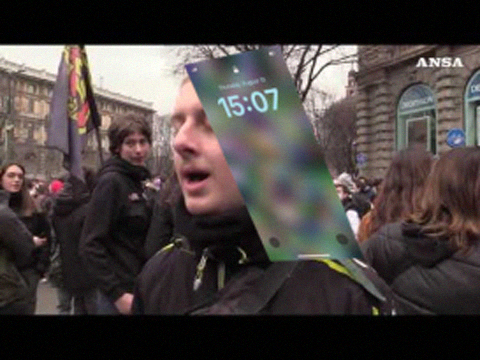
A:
15h07
